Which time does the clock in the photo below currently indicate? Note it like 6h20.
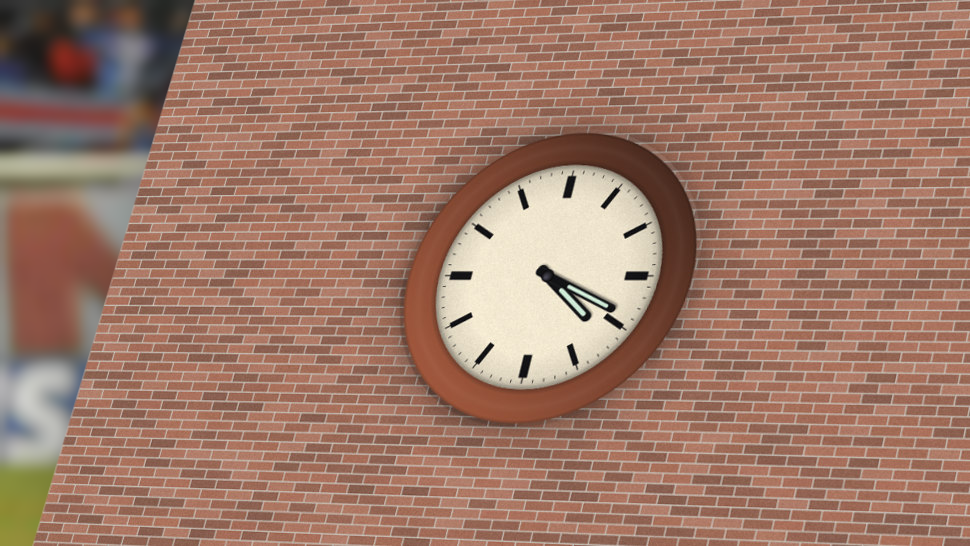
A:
4h19
